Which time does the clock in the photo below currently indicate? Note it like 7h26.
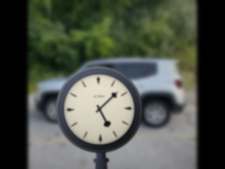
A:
5h08
